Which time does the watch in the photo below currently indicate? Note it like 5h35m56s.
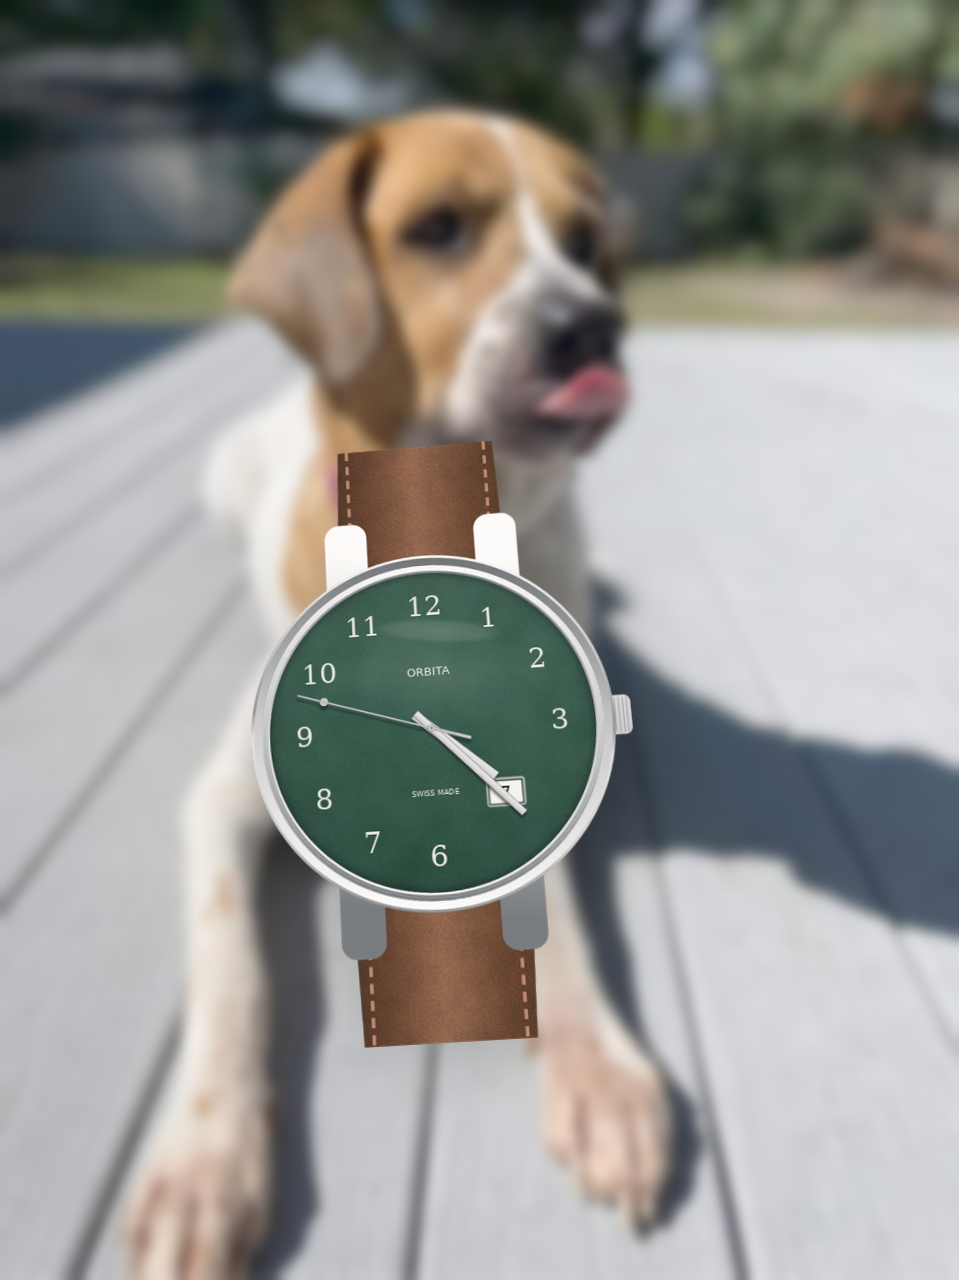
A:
4h22m48s
